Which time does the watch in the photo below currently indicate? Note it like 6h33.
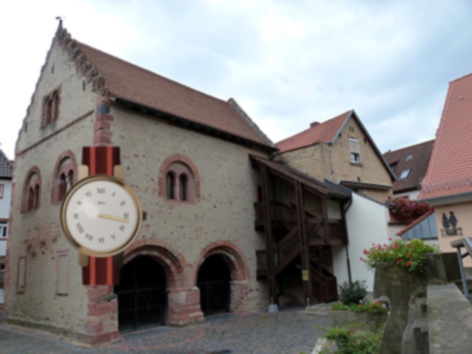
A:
3h17
